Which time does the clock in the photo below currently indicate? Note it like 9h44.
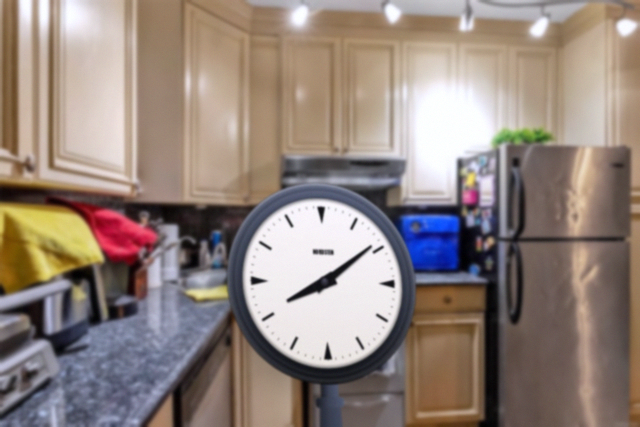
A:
8h09
